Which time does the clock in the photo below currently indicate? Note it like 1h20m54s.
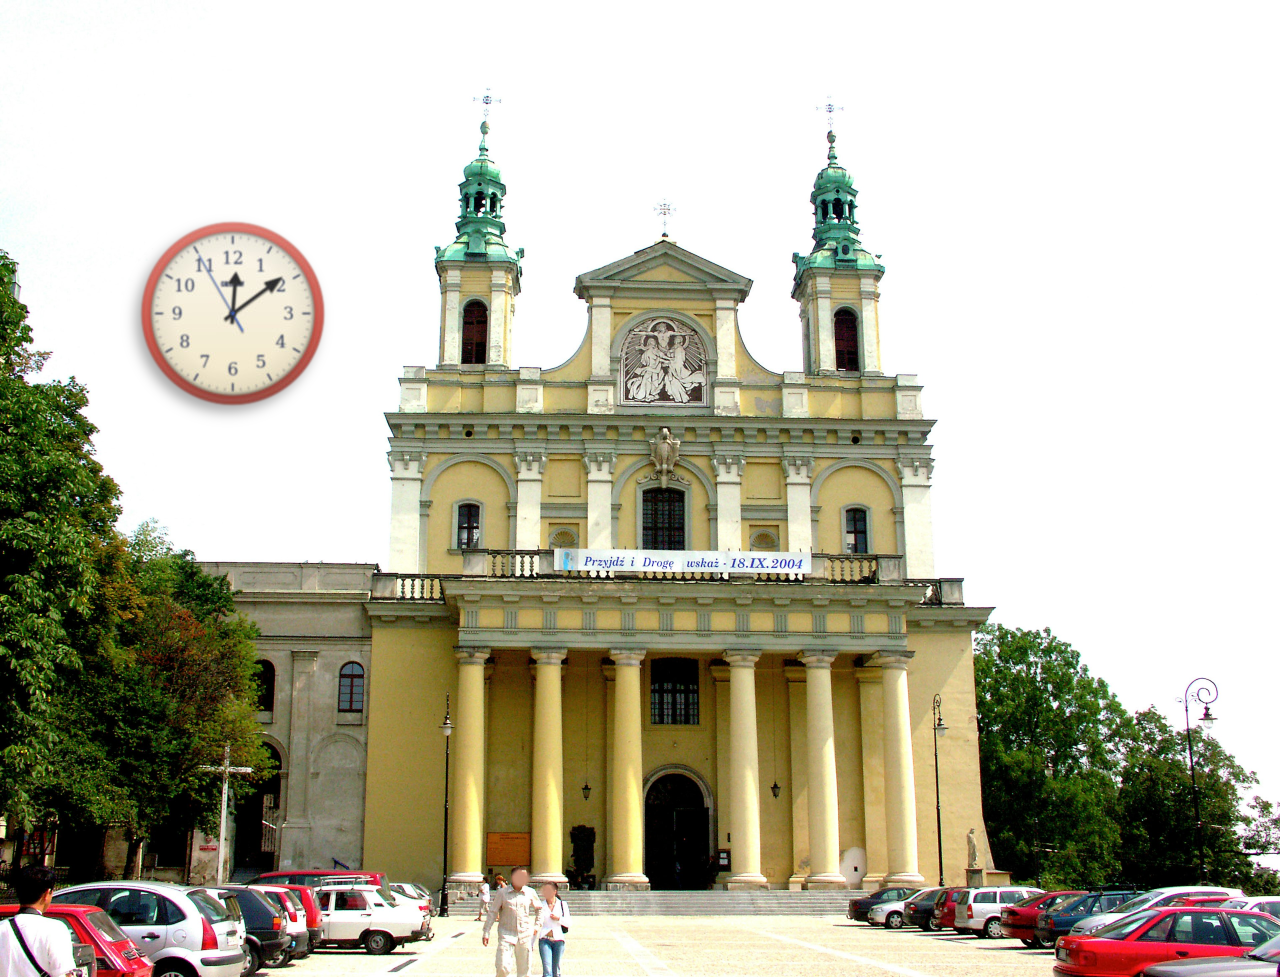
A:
12h08m55s
